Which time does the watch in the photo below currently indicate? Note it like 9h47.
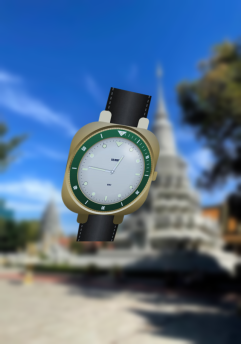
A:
12h46
